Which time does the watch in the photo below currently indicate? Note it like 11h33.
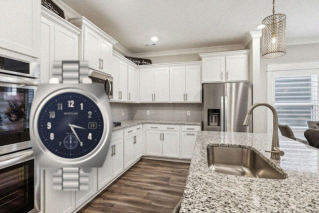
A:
3h25
